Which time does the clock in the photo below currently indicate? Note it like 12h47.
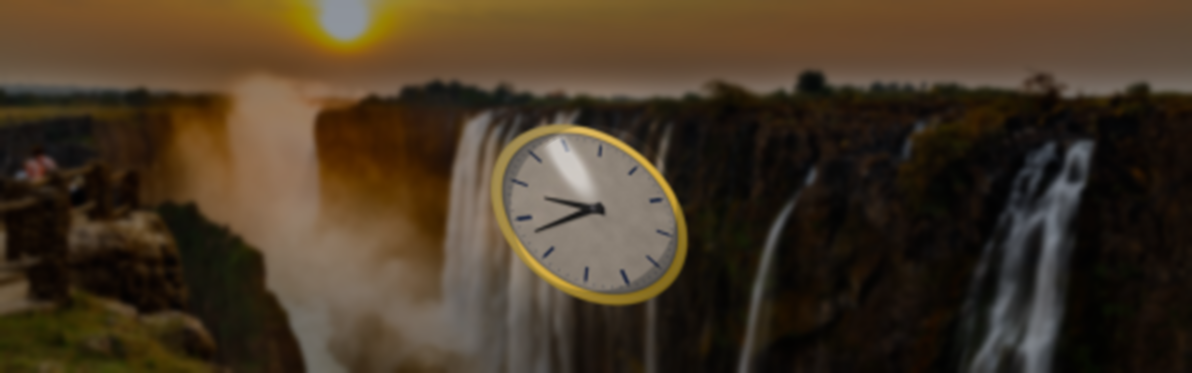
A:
9h43
